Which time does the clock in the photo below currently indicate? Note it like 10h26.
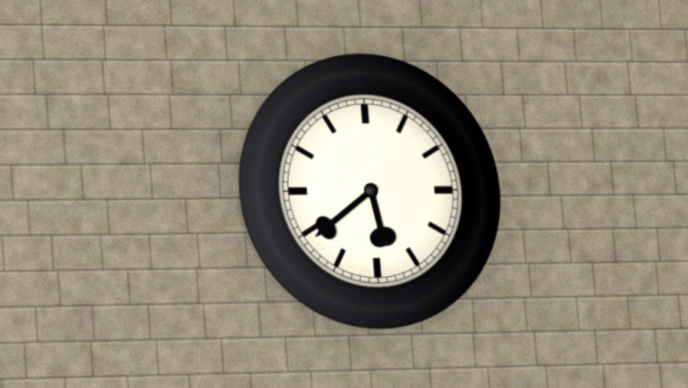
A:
5h39
